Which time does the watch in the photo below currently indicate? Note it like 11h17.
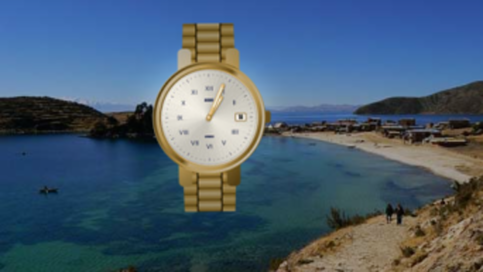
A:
1h04
